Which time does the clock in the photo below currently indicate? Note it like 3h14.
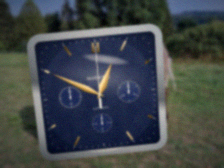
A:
12h50
